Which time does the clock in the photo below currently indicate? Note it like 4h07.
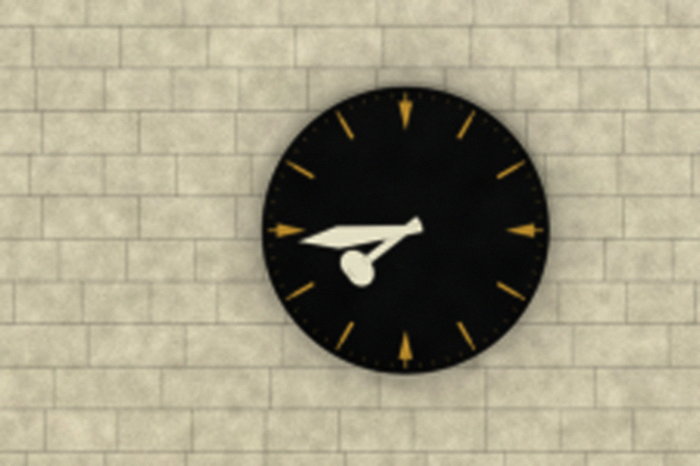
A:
7h44
